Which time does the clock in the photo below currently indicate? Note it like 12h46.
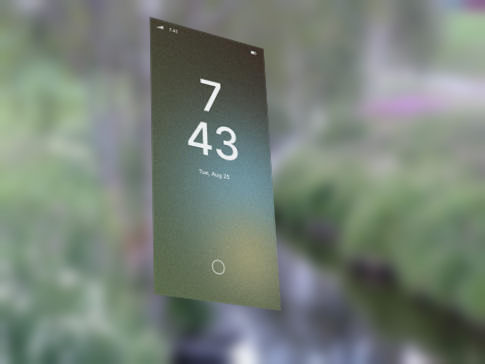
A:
7h43
